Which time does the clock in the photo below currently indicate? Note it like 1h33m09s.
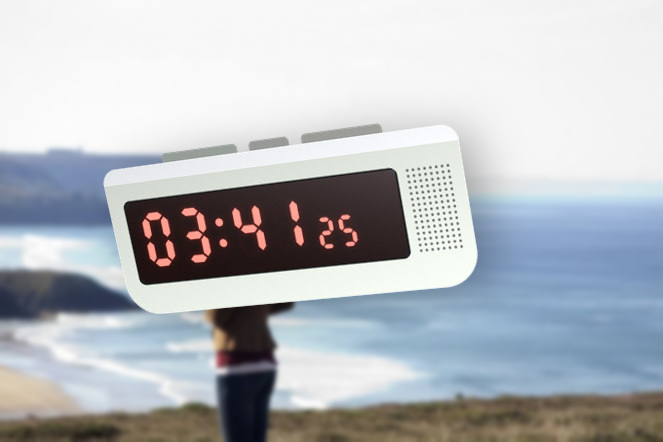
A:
3h41m25s
